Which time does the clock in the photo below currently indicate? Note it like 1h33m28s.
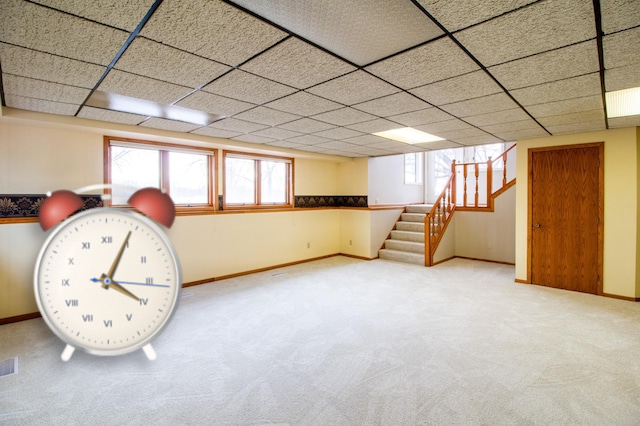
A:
4h04m16s
